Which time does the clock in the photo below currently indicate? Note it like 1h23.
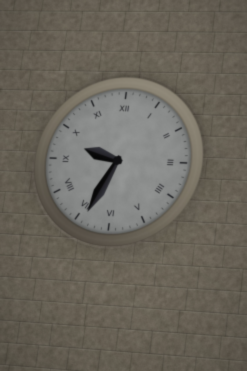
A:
9h34
